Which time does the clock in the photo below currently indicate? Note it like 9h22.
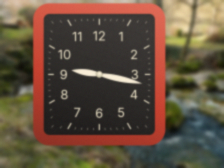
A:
9h17
